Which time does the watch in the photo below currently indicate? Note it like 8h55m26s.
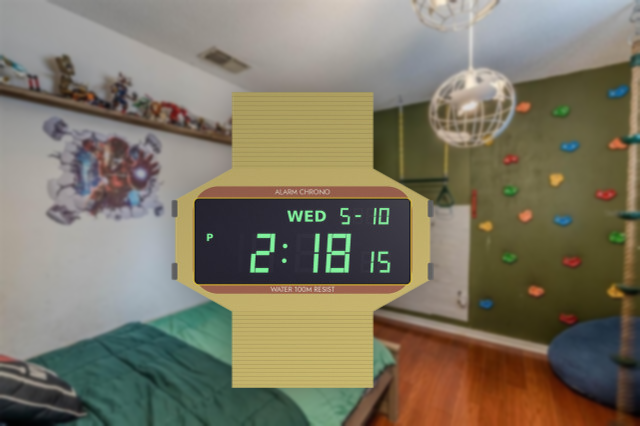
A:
2h18m15s
